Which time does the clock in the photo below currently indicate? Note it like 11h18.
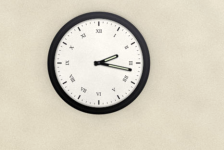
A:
2h17
